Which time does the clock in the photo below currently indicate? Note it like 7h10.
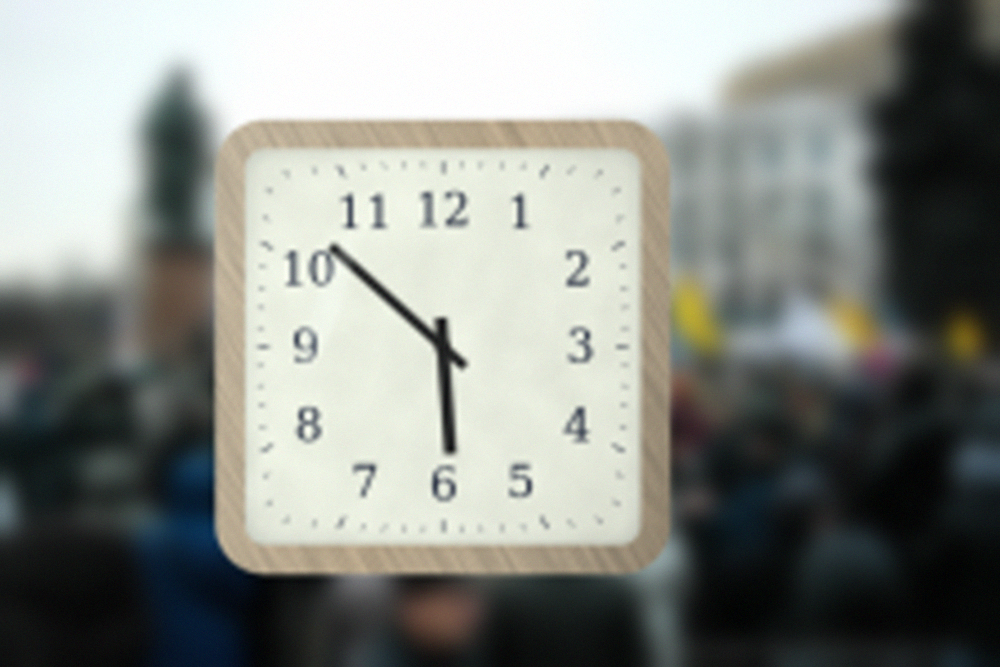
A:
5h52
